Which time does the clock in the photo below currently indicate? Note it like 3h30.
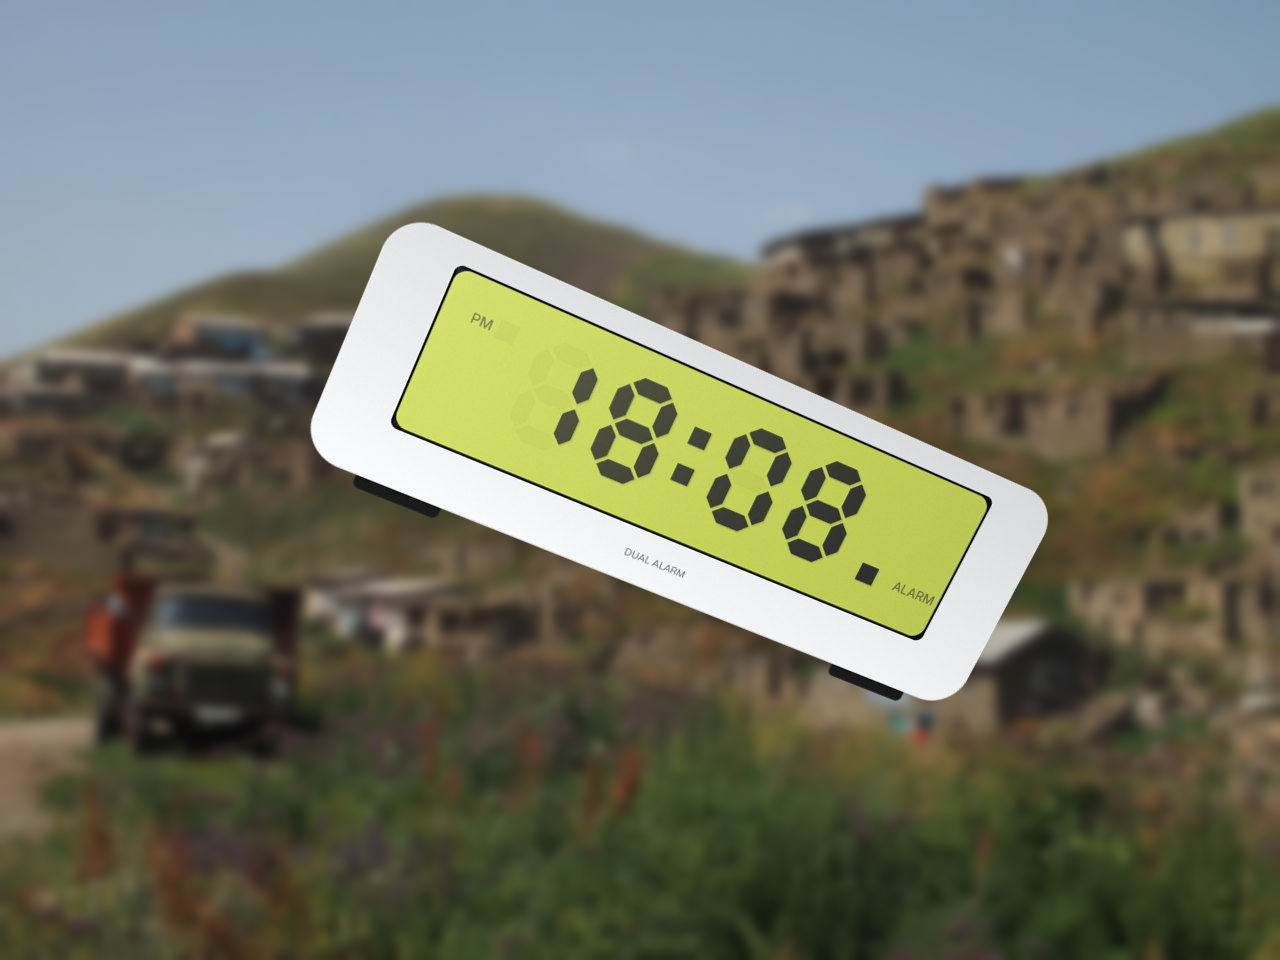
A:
18h08
